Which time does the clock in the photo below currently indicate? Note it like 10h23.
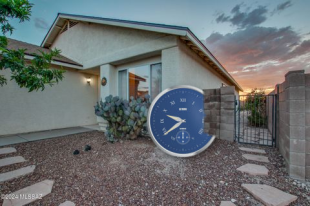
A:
9h39
